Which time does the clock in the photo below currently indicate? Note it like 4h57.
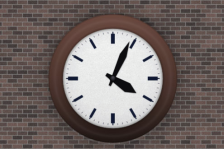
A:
4h04
